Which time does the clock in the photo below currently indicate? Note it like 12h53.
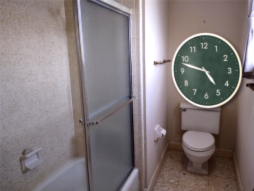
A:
4h48
